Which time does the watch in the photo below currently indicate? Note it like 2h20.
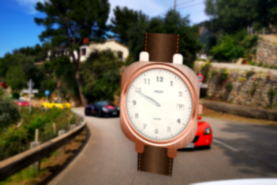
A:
9h49
